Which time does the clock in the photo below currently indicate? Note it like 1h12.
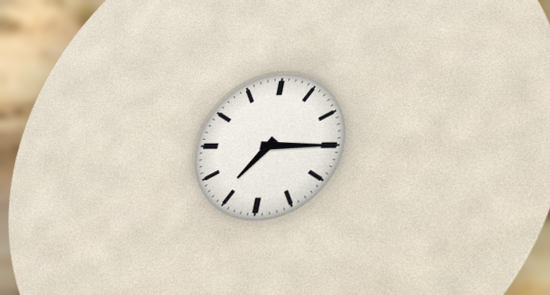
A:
7h15
